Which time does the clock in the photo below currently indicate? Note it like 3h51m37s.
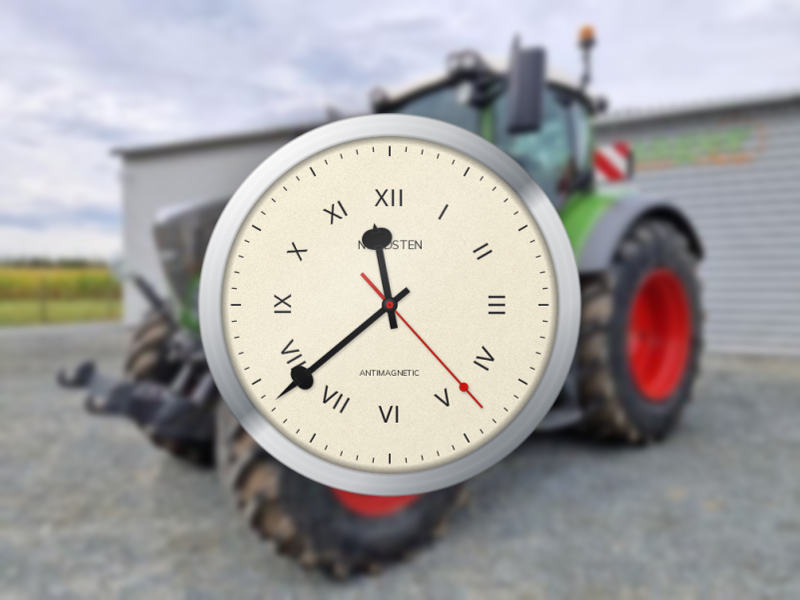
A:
11h38m23s
